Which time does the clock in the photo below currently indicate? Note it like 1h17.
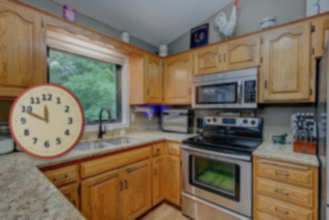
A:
11h49
